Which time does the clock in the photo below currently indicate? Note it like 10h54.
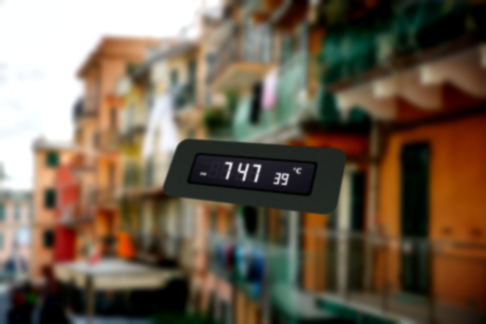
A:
7h47
